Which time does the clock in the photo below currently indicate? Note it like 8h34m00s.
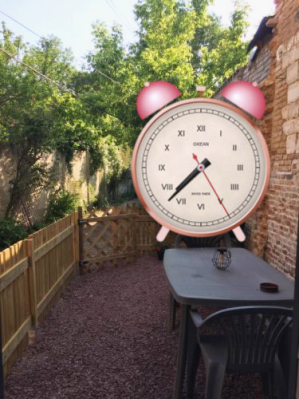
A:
7h37m25s
